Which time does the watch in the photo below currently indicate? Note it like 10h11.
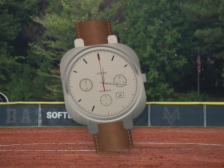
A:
12h17
